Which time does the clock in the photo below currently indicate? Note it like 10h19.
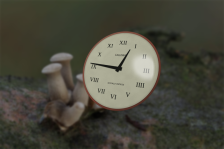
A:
12h46
